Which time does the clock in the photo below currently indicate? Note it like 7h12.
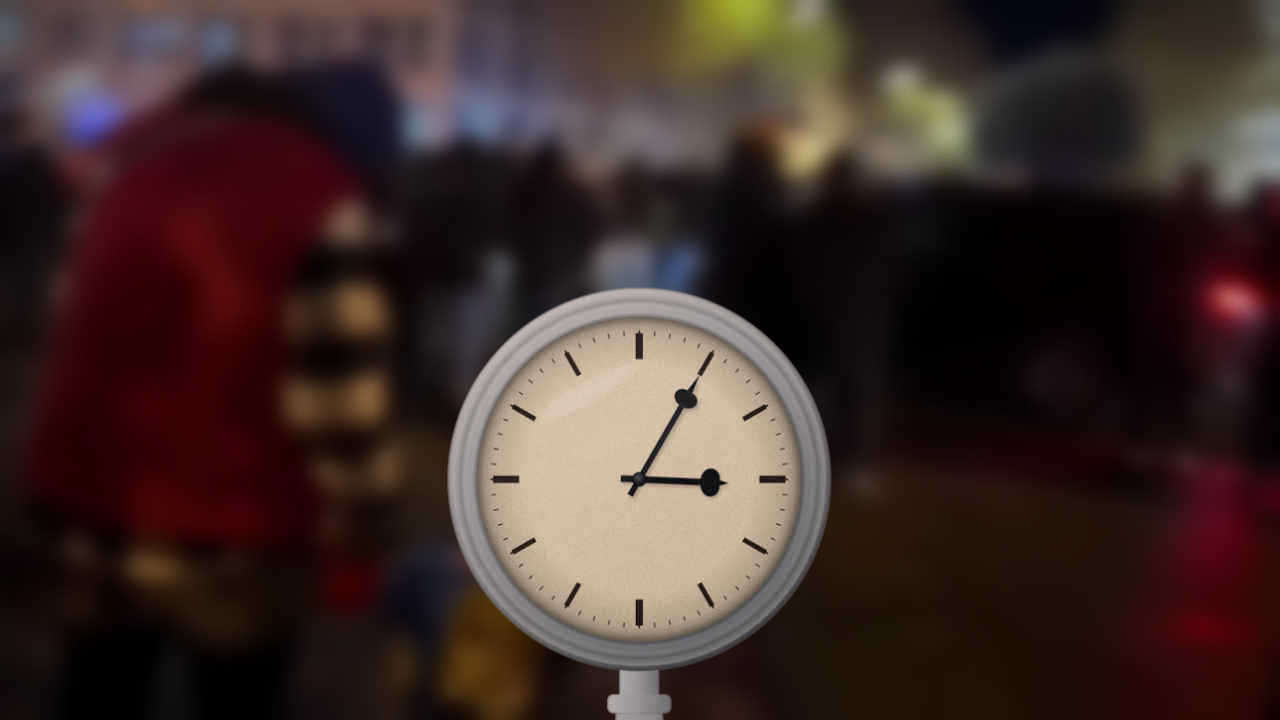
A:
3h05
